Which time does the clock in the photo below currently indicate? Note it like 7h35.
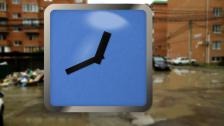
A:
12h41
